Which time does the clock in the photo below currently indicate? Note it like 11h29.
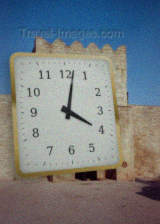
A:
4h02
